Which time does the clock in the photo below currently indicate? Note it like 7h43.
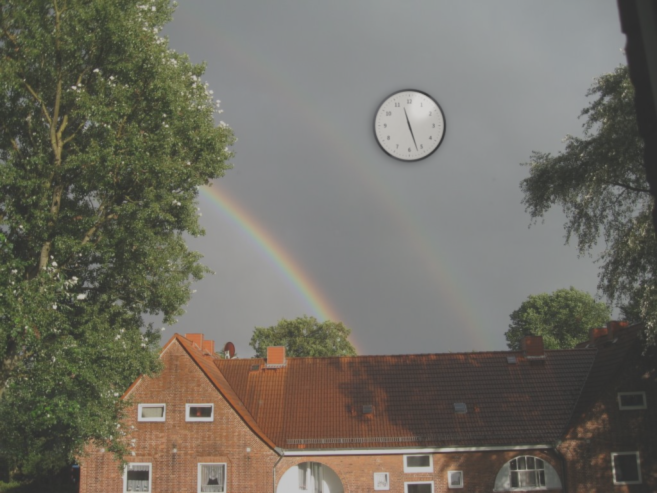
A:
11h27
